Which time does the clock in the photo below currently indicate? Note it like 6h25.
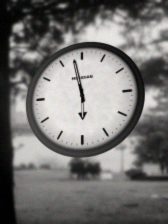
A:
5h58
